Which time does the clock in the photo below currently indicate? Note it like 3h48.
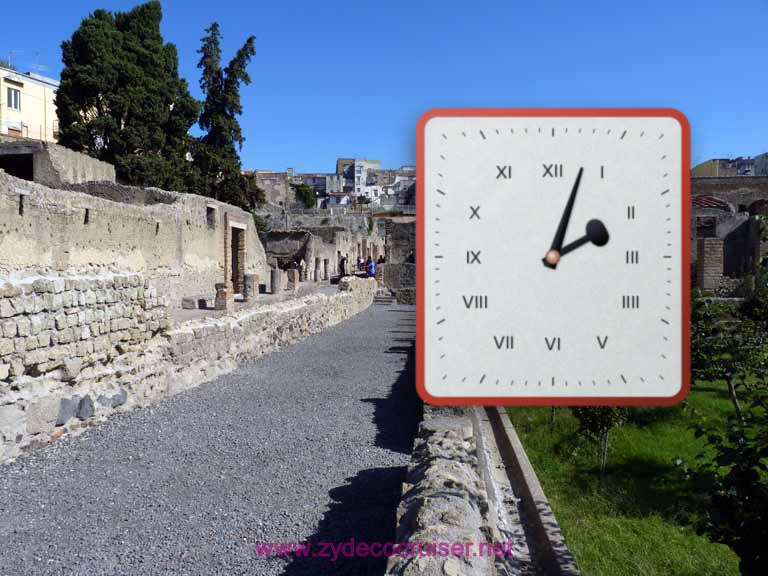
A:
2h03
